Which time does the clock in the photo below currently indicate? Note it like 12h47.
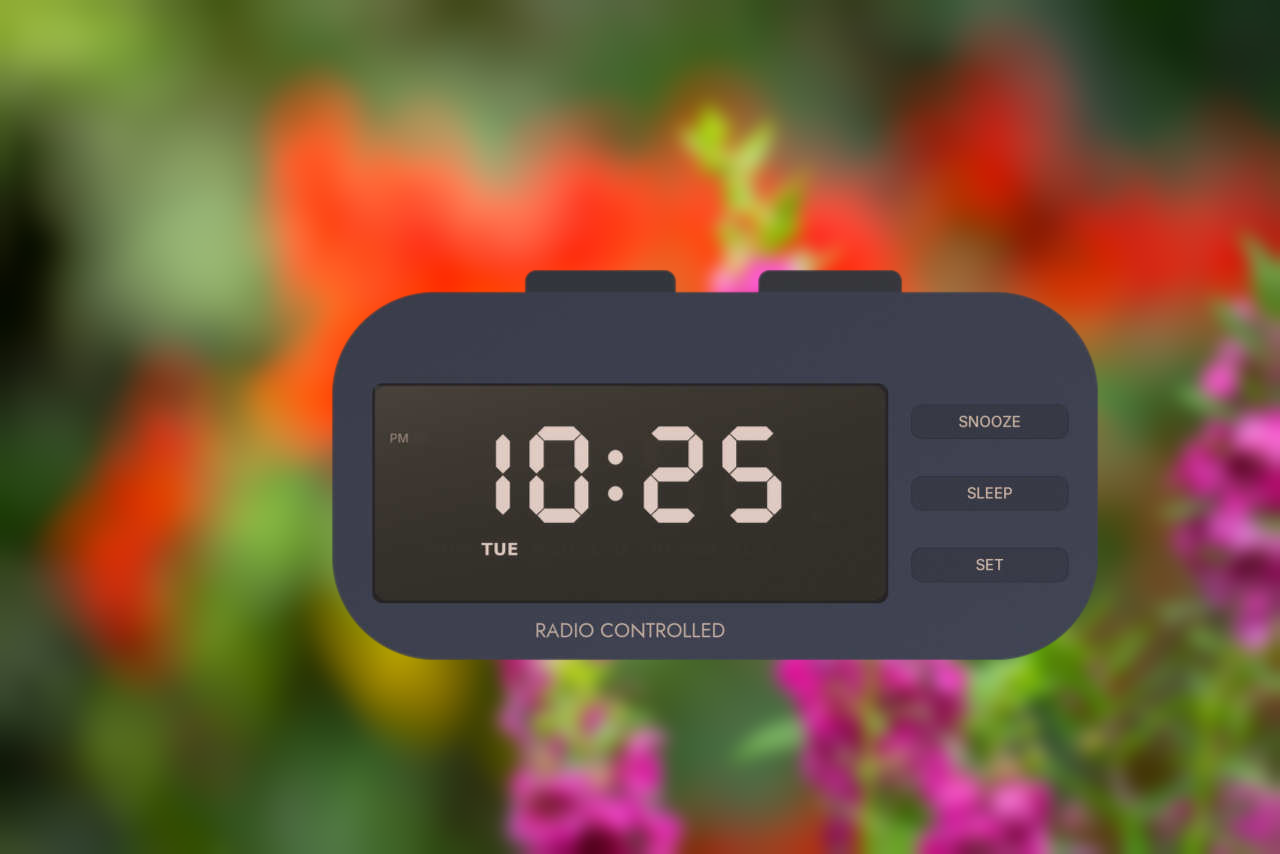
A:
10h25
